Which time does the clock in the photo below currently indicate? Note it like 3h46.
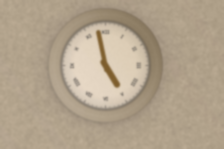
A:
4h58
